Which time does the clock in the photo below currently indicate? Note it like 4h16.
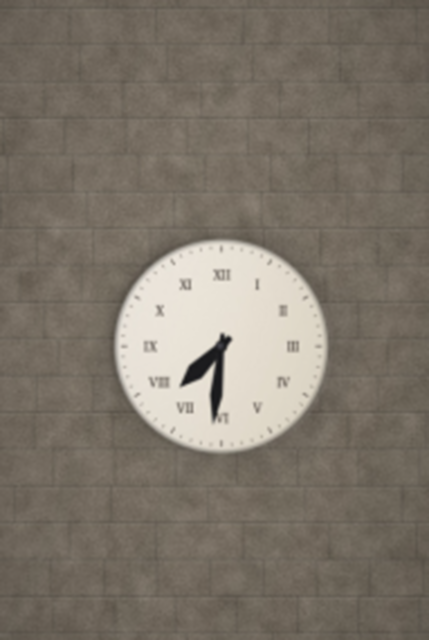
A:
7h31
